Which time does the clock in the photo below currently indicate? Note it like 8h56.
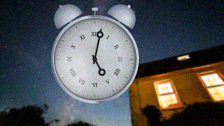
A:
5h02
